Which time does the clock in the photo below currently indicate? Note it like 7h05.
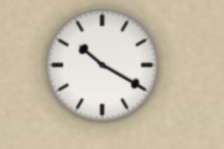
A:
10h20
